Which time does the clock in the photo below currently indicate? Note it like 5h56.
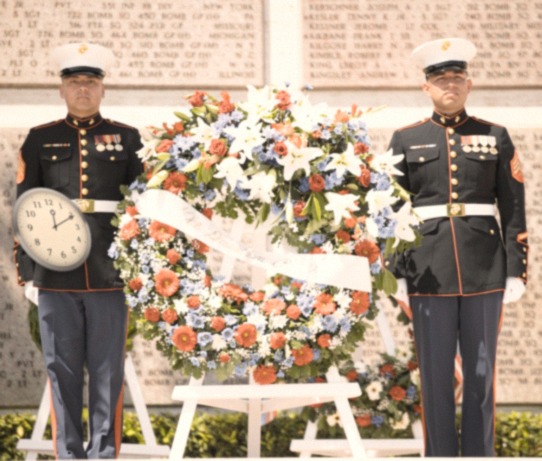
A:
12h11
